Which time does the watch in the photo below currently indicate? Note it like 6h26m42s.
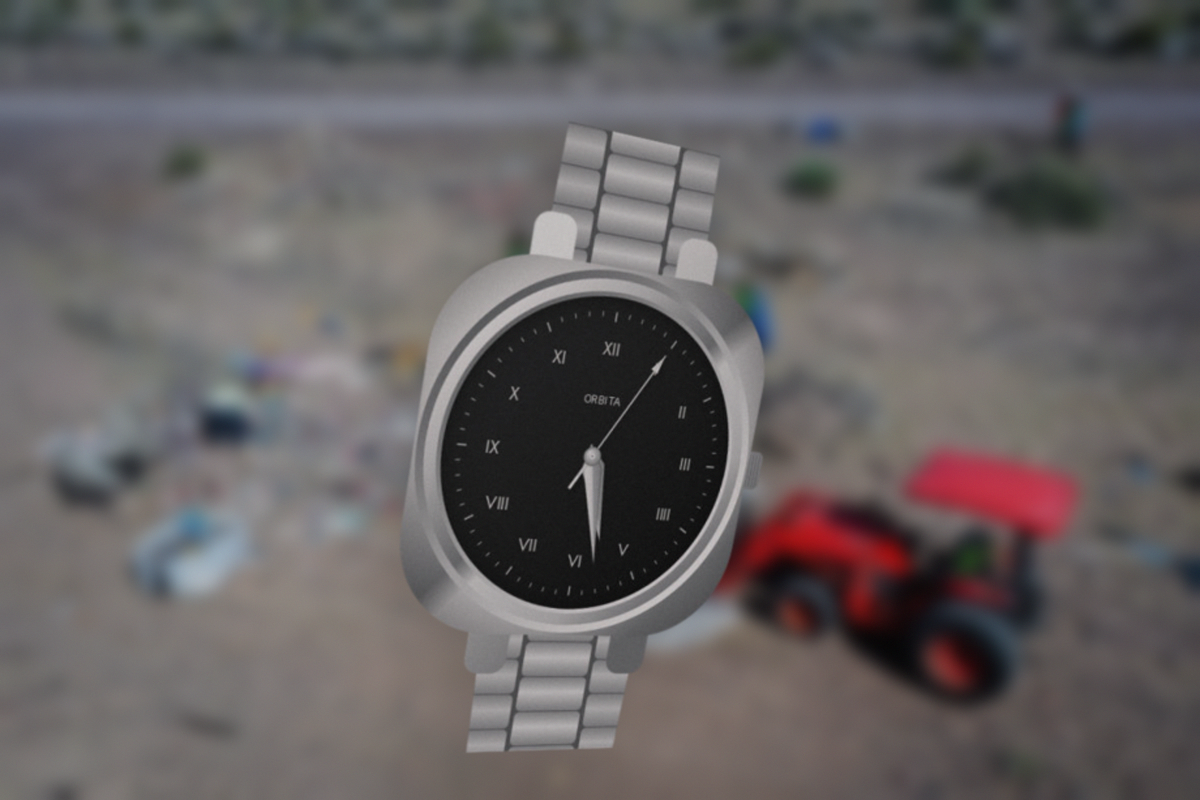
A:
5h28m05s
